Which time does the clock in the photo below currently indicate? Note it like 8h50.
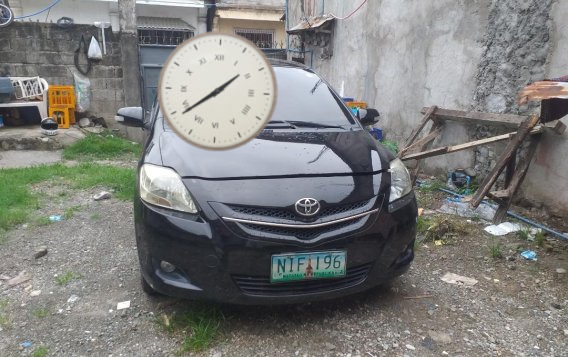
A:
1h39
